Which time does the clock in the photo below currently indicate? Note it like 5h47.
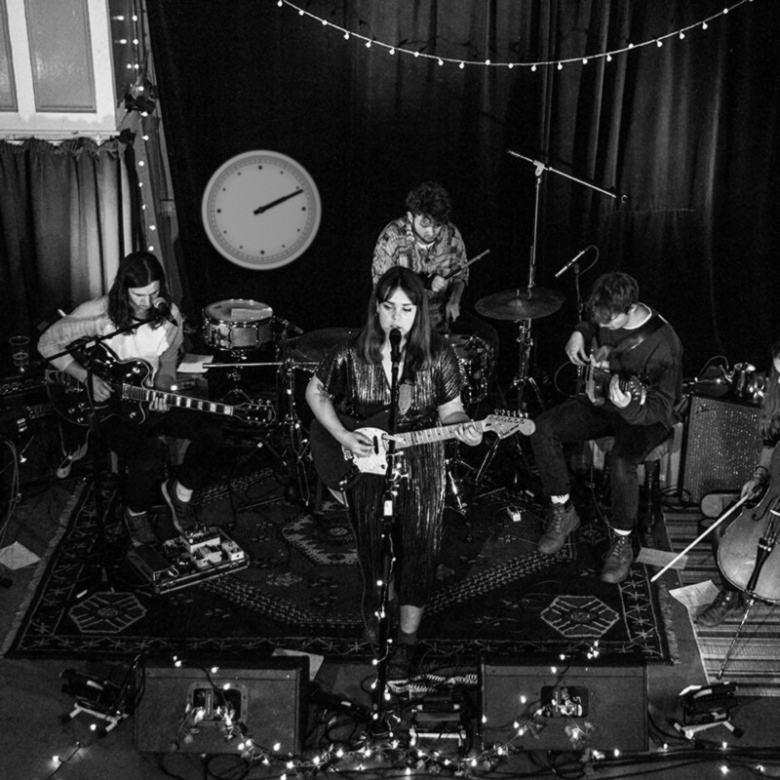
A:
2h11
